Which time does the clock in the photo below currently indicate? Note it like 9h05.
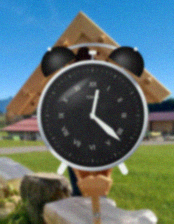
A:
12h22
